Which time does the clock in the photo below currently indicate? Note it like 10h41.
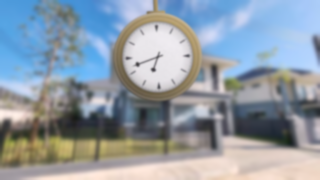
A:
6h42
